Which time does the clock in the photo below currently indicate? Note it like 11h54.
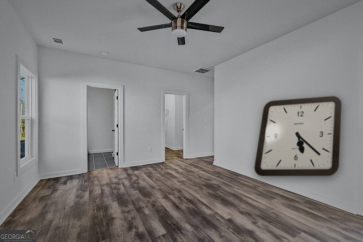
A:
5h22
